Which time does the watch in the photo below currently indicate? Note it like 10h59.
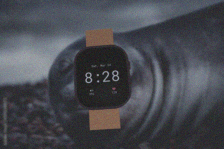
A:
8h28
